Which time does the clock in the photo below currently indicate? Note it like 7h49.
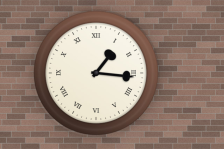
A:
1h16
